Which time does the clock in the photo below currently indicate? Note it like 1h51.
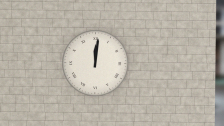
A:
12h01
